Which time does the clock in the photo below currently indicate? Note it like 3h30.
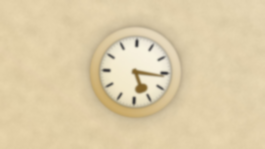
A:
5h16
